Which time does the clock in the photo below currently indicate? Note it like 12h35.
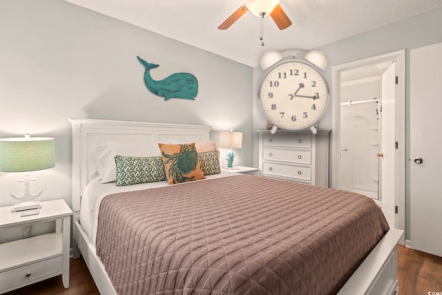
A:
1h16
